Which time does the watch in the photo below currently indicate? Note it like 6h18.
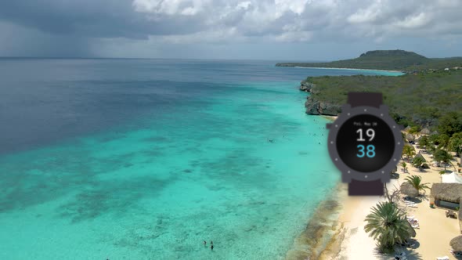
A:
19h38
